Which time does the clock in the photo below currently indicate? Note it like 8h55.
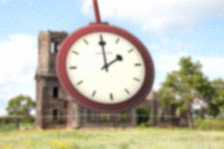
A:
2h00
